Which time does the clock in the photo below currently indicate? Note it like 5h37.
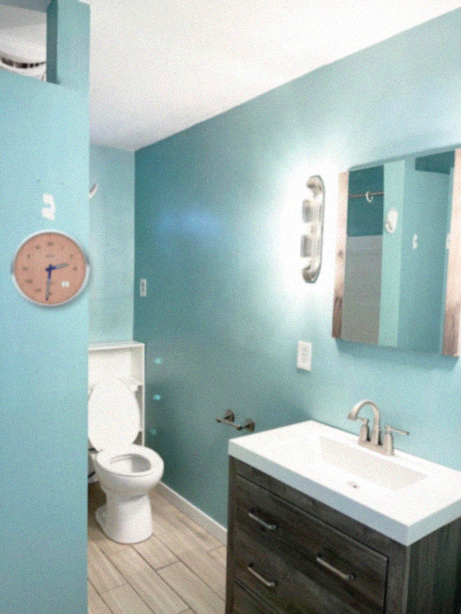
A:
2h31
